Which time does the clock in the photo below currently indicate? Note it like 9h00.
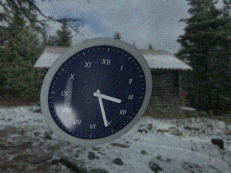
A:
3h26
